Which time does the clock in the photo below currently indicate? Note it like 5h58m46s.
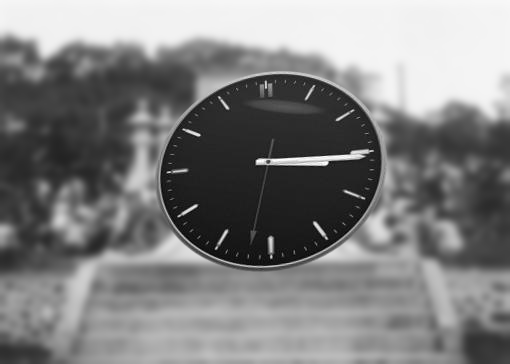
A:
3h15m32s
